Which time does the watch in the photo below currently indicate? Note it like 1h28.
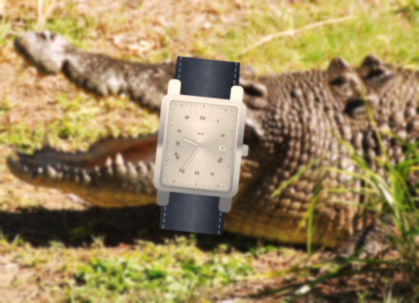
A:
9h35
